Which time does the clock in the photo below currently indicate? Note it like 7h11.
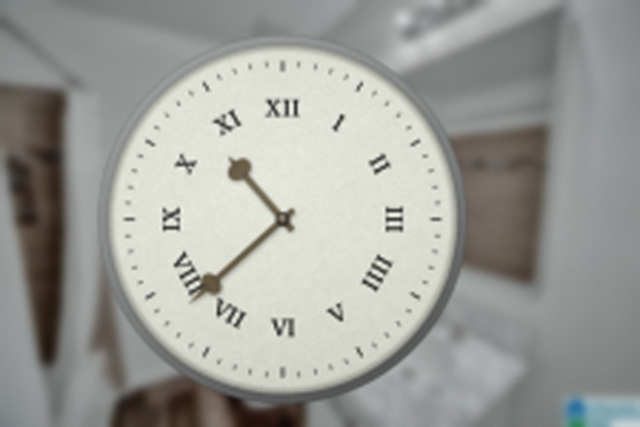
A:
10h38
